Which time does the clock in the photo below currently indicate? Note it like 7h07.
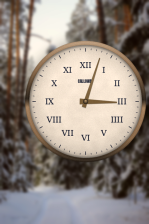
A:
3h03
